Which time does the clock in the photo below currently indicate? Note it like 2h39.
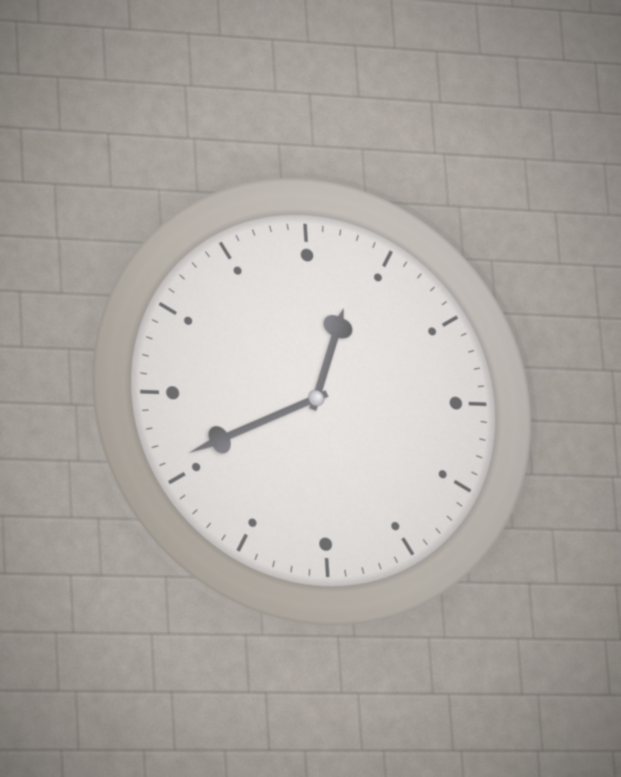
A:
12h41
